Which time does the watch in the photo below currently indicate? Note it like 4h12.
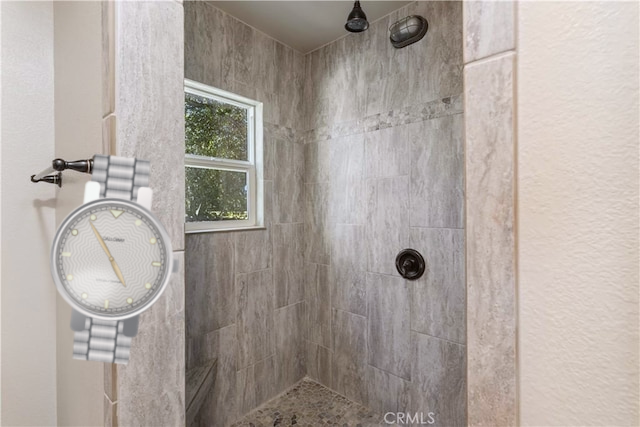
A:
4h54
